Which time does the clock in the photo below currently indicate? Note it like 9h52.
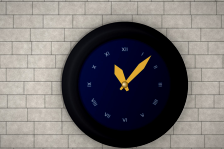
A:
11h07
